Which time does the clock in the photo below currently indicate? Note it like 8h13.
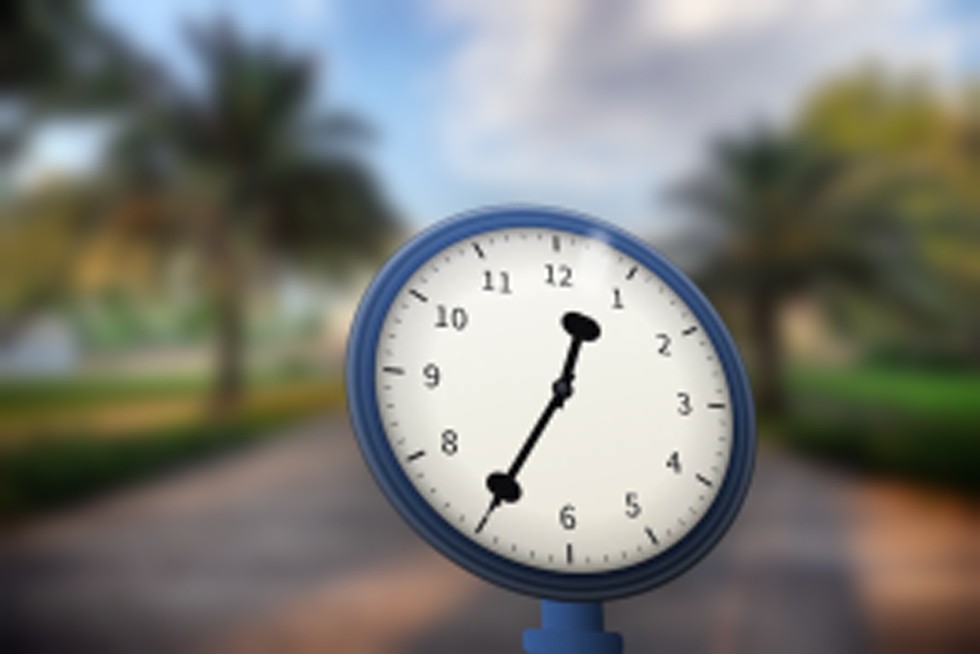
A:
12h35
